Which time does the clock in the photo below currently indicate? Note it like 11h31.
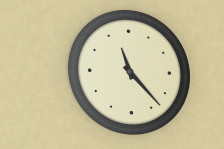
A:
11h23
